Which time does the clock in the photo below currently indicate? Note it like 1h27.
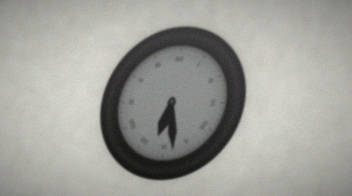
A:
6h28
